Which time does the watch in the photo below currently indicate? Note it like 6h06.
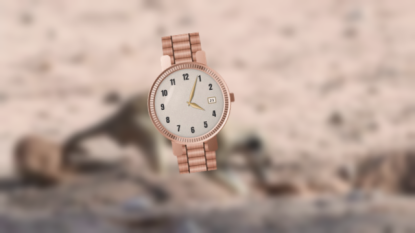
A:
4h04
